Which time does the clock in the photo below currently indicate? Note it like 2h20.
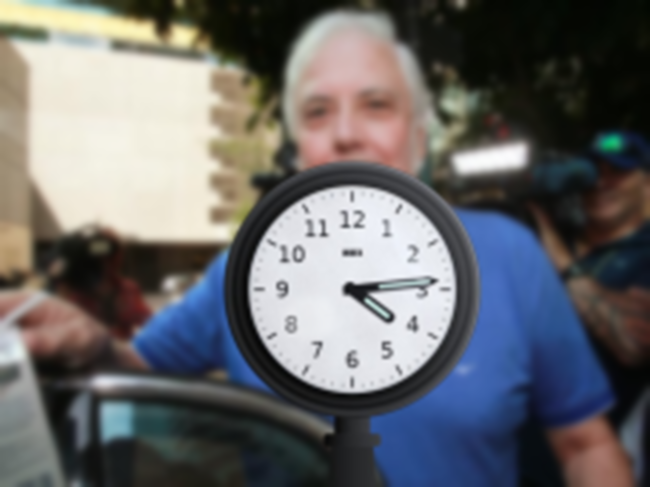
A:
4h14
